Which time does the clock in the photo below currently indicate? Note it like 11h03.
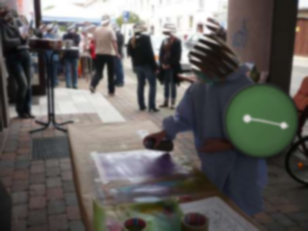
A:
9h17
